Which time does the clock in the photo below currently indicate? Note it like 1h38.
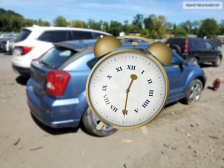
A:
12h30
